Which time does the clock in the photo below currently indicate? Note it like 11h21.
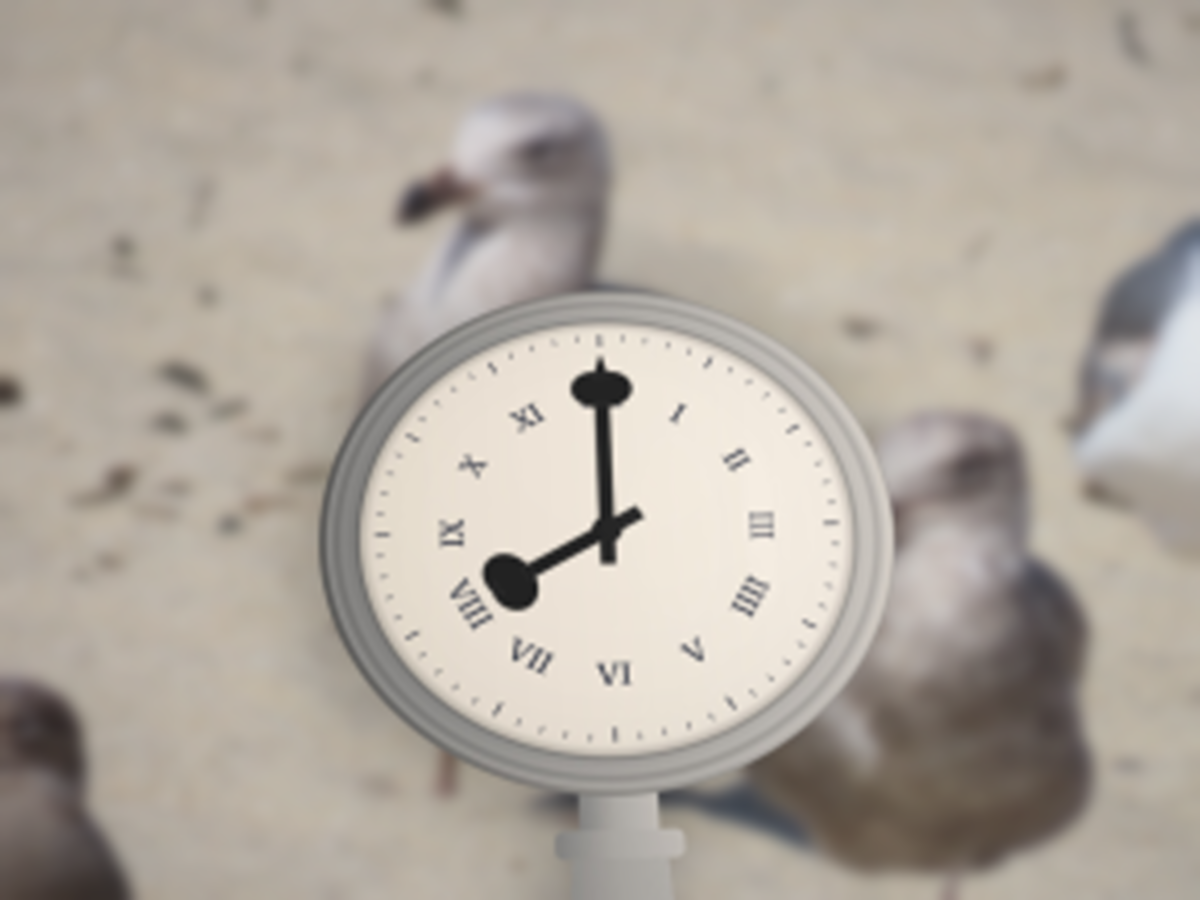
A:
8h00
